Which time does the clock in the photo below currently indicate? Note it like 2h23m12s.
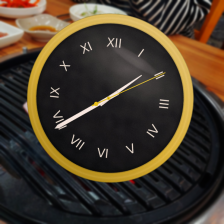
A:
1h39m10s
